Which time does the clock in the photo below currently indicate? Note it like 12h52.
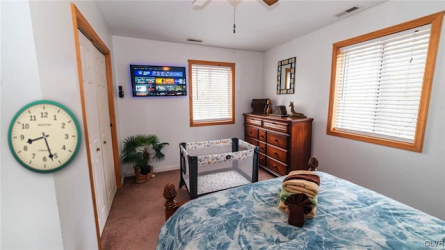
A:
8h27
